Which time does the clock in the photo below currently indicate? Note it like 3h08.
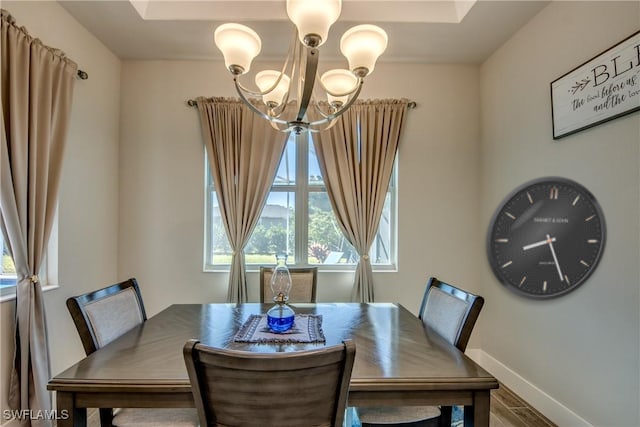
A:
8h26
